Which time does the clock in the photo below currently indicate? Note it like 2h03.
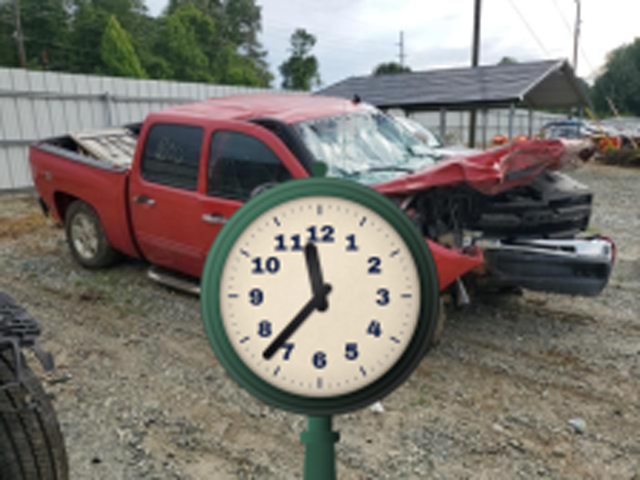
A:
11h37
